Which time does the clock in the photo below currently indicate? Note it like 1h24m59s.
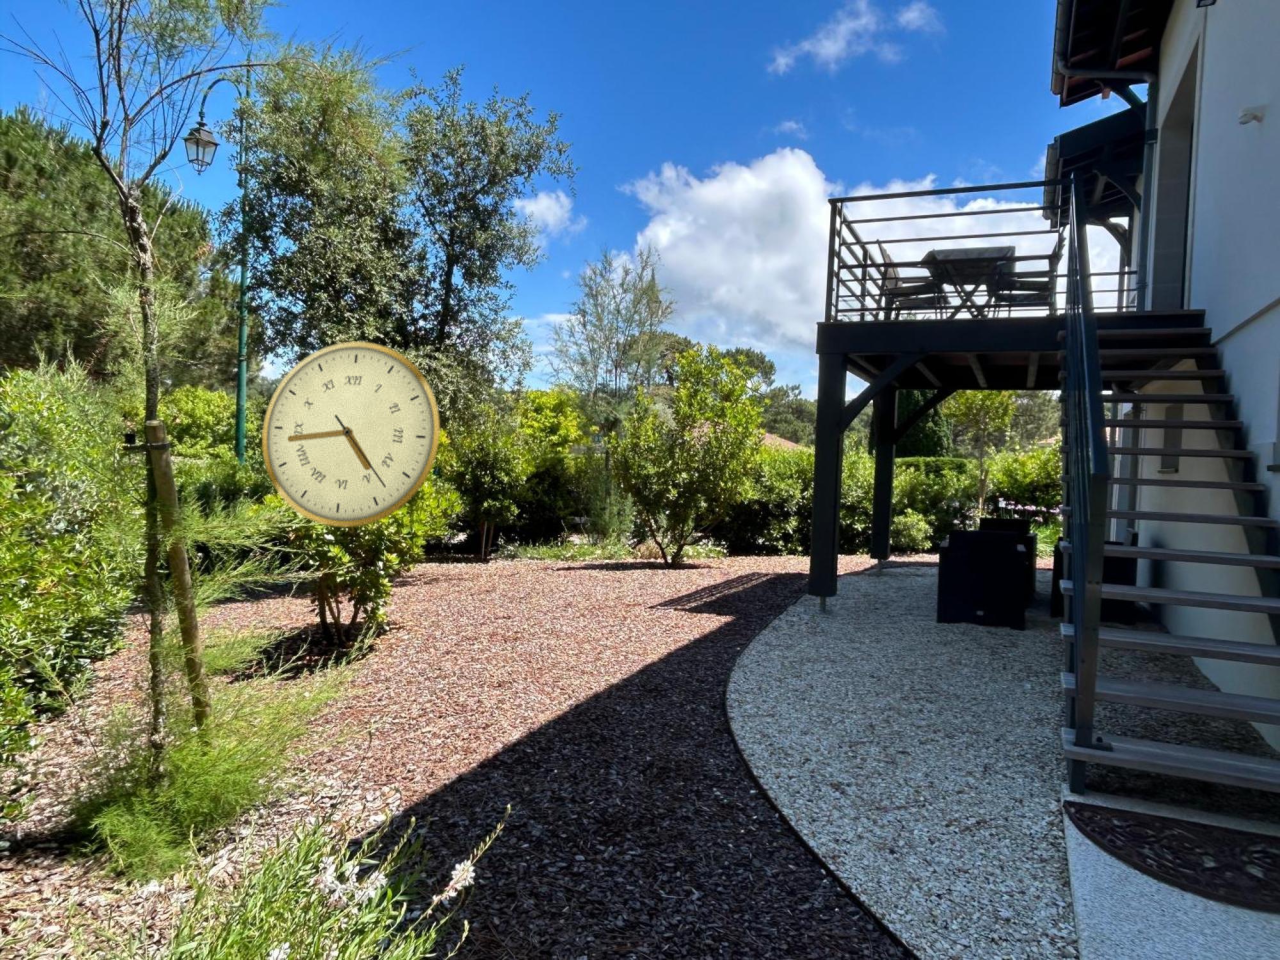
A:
4h43m23s
